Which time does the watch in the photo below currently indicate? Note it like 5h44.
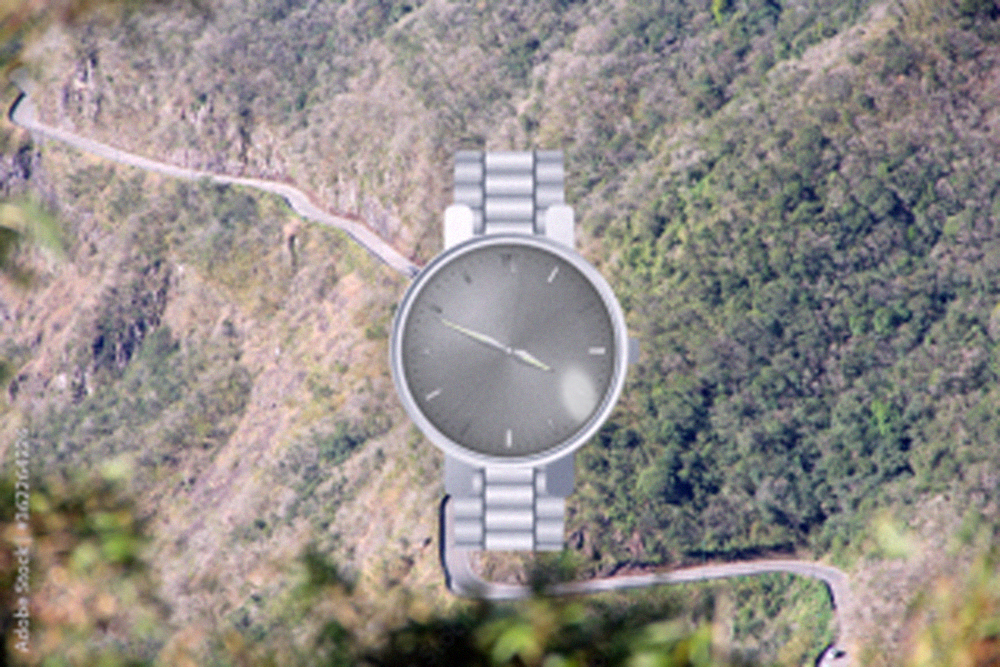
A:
3h49
